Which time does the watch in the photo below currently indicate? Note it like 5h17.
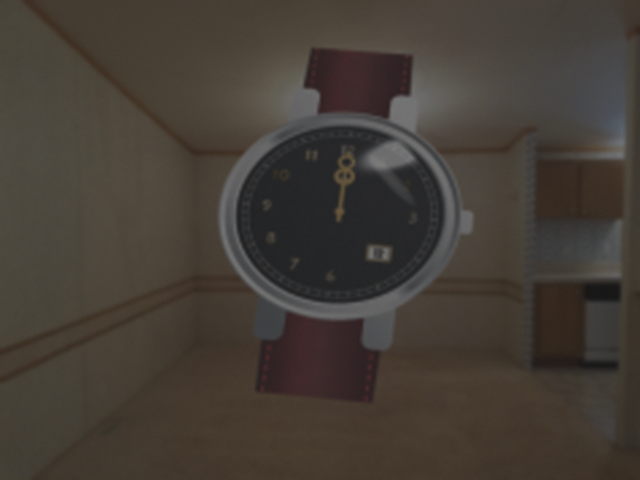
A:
12h00
